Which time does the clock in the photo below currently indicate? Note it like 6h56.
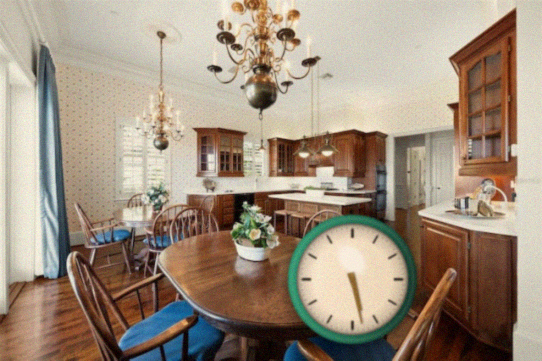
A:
5h28
